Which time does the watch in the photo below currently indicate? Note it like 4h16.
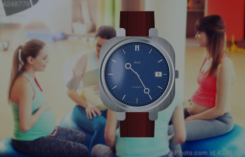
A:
10h25
